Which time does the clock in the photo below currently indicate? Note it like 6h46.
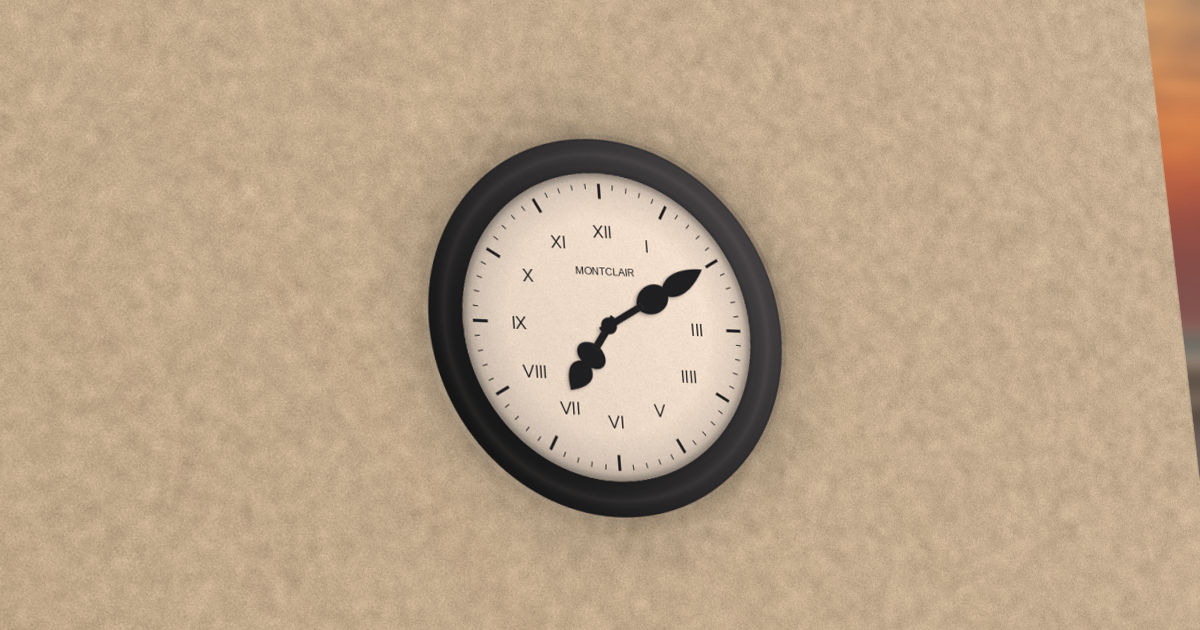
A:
7h10
